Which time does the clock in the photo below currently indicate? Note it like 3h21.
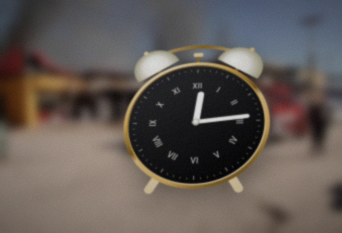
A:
12h14
